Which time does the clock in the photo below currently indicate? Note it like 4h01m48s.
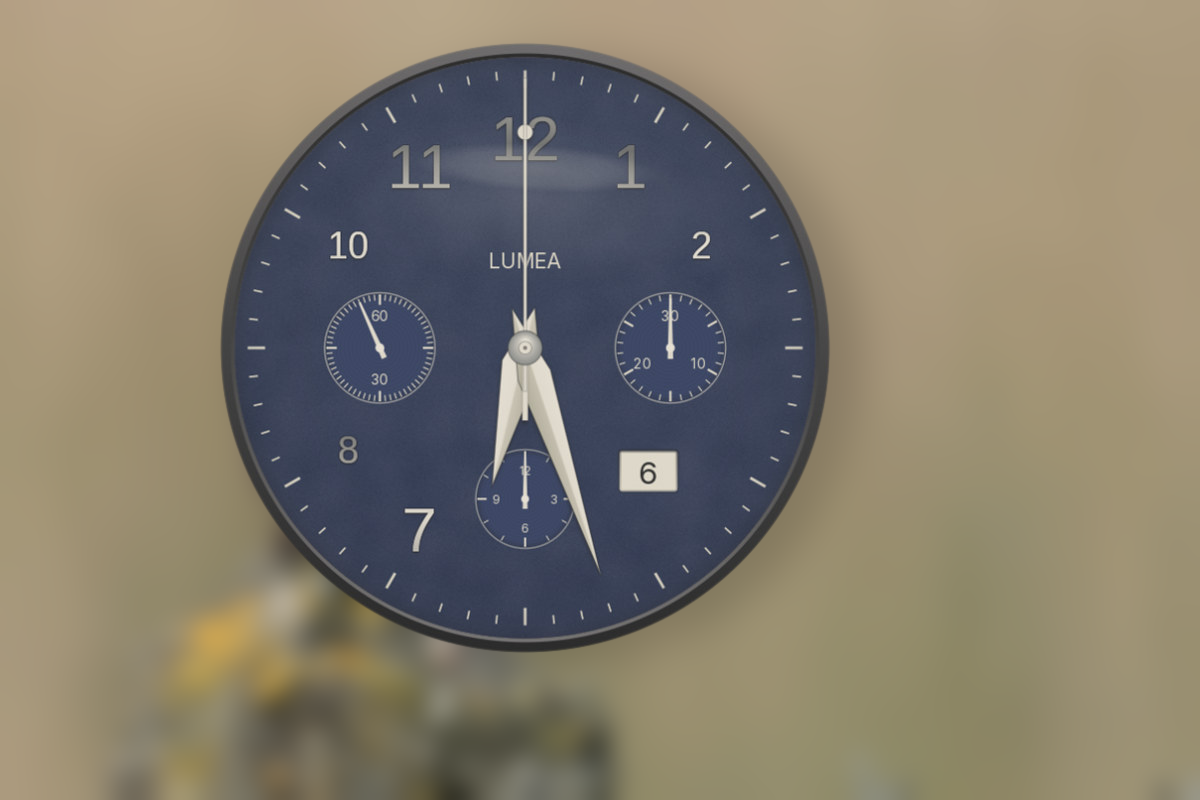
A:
6h26m56s
